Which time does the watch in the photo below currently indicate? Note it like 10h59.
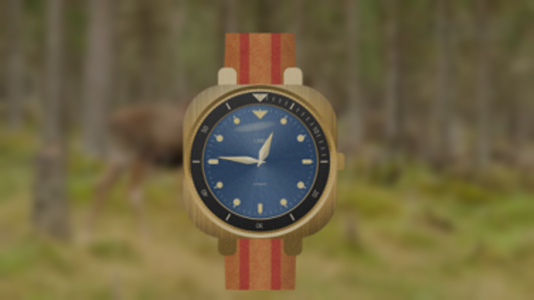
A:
12h46
